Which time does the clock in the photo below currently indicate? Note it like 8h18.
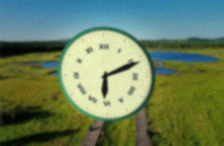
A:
6h11
